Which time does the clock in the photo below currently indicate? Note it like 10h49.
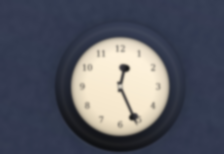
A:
12h26
